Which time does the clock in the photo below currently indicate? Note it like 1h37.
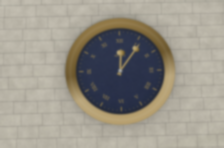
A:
12h06
